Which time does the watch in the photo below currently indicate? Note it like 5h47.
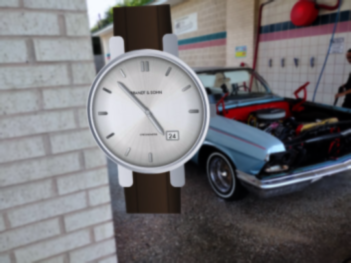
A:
4h53
